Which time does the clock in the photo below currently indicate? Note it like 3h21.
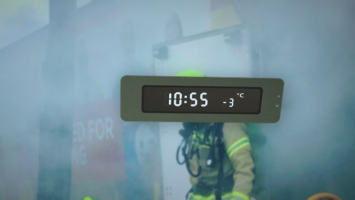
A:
10h55
